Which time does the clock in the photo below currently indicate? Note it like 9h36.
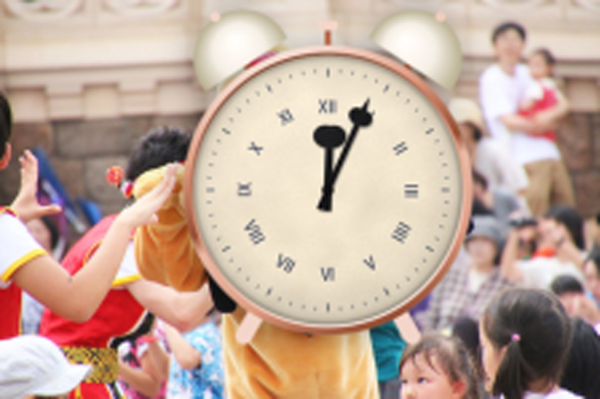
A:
12h04
